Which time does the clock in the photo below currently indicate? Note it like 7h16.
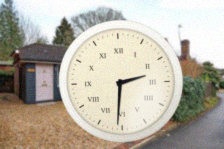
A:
2h31
